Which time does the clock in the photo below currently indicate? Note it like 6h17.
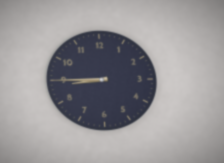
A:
8h45
